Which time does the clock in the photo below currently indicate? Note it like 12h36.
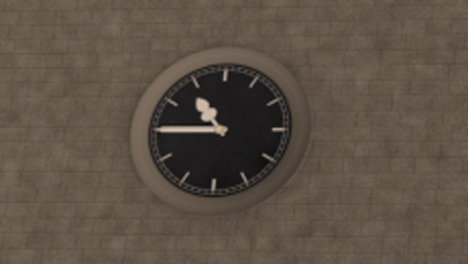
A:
10h45
